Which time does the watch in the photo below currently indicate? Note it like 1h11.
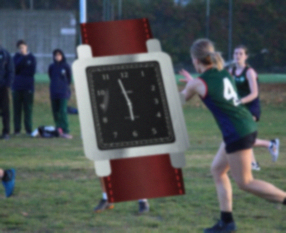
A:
5h58
